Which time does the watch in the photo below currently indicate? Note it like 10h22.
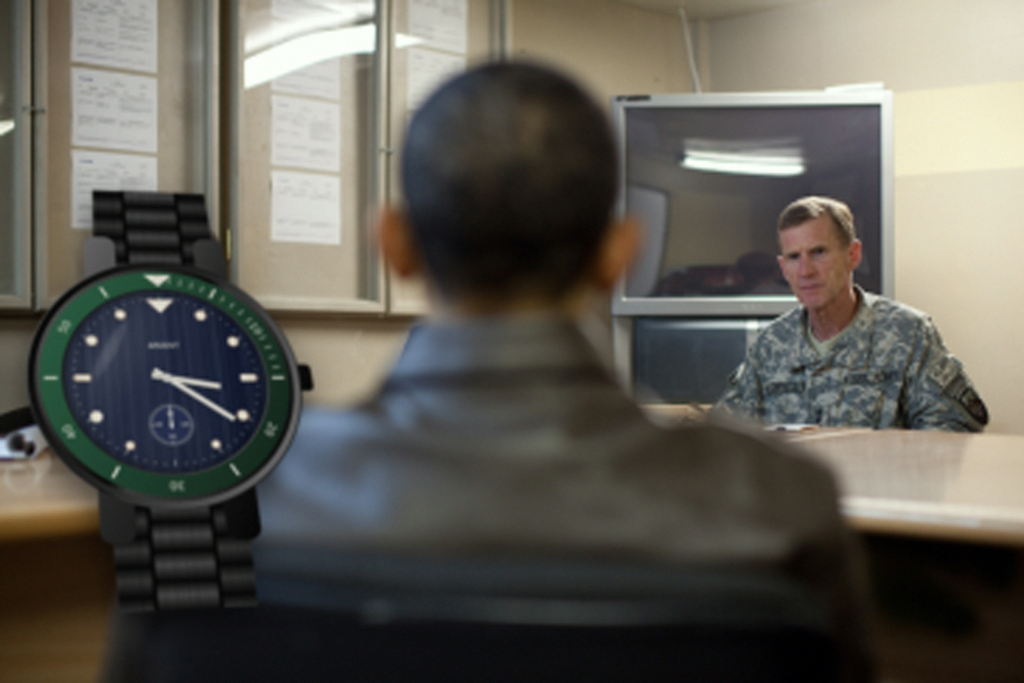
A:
3h21
